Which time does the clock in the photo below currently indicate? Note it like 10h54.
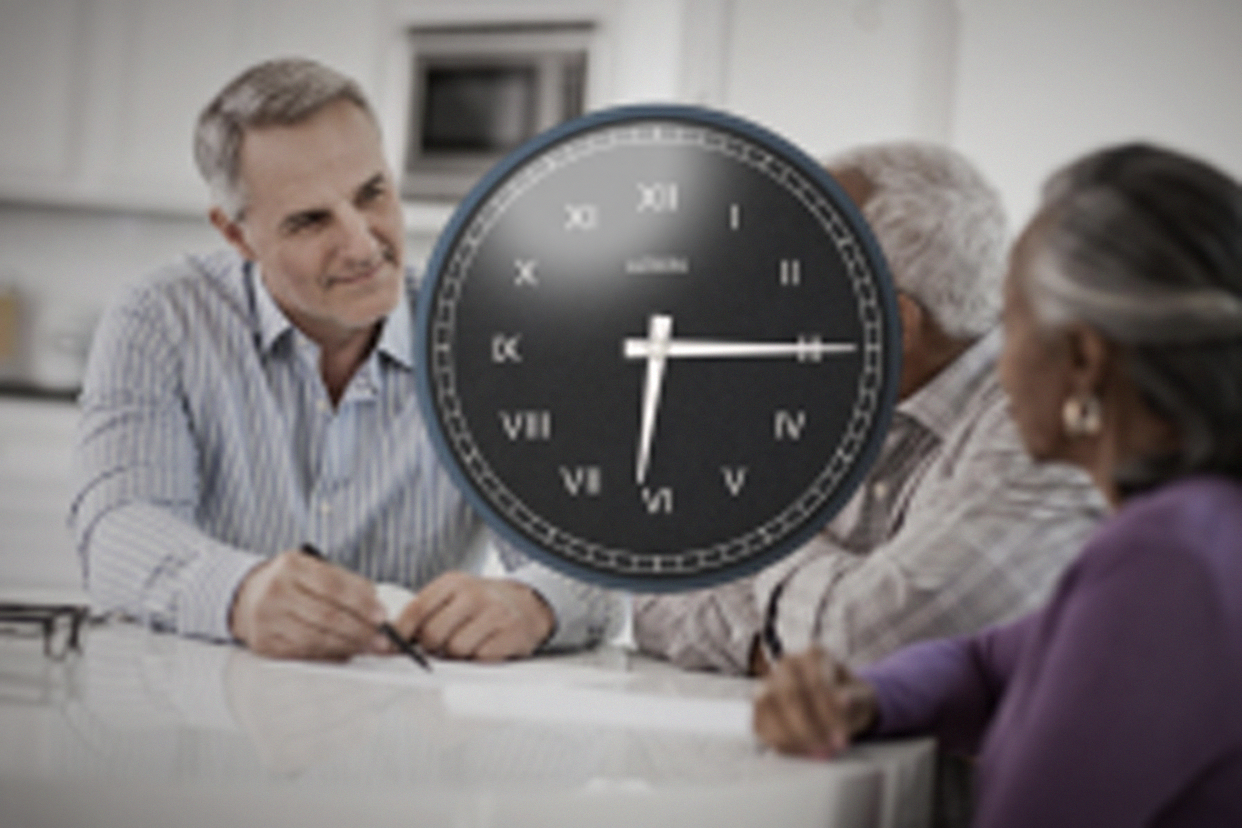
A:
6h15
